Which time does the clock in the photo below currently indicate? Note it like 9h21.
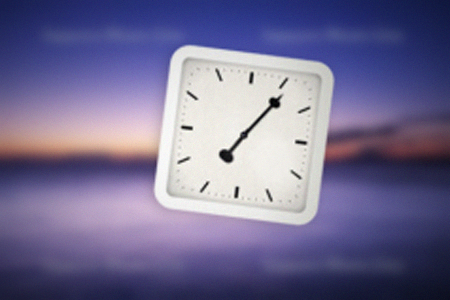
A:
7h06
